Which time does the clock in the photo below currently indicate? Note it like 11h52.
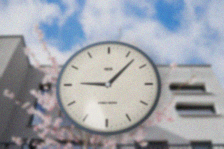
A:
9h07
